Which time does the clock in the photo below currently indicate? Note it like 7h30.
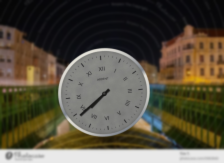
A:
7h39
